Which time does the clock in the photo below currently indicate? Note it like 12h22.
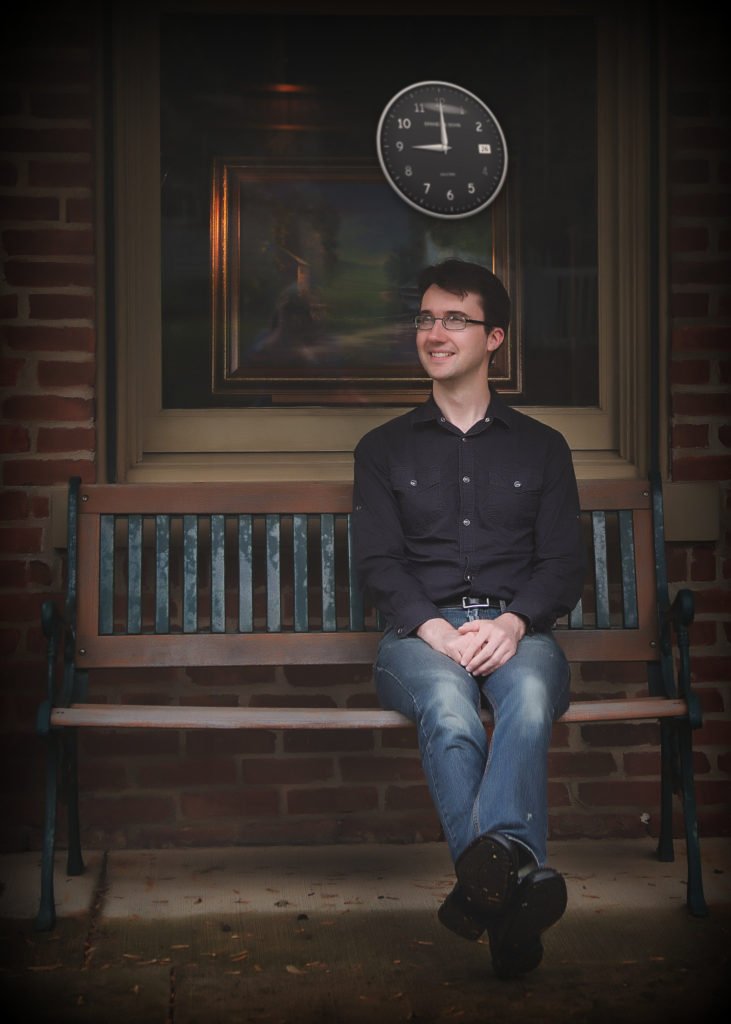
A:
9h00
